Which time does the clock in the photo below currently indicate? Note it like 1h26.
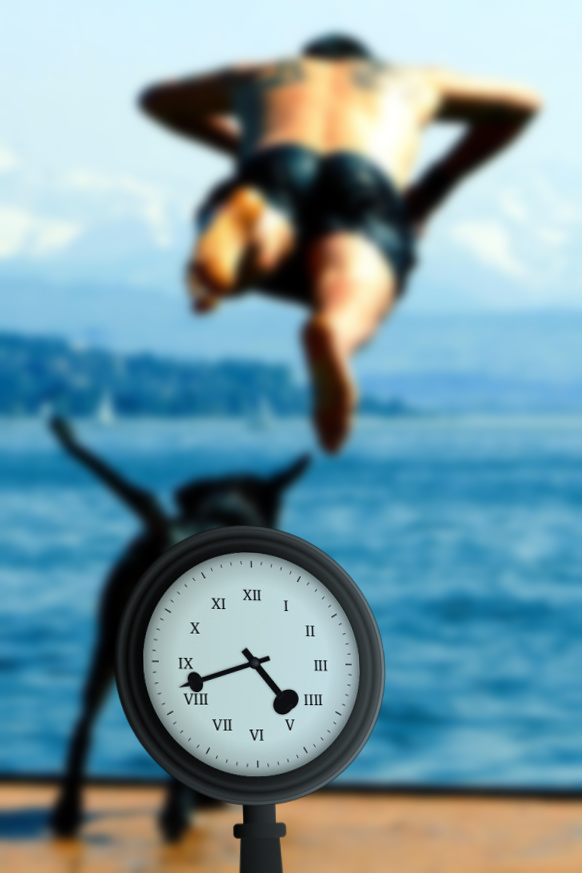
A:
4h42
